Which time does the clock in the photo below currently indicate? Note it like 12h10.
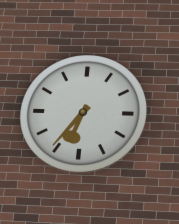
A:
6h36
